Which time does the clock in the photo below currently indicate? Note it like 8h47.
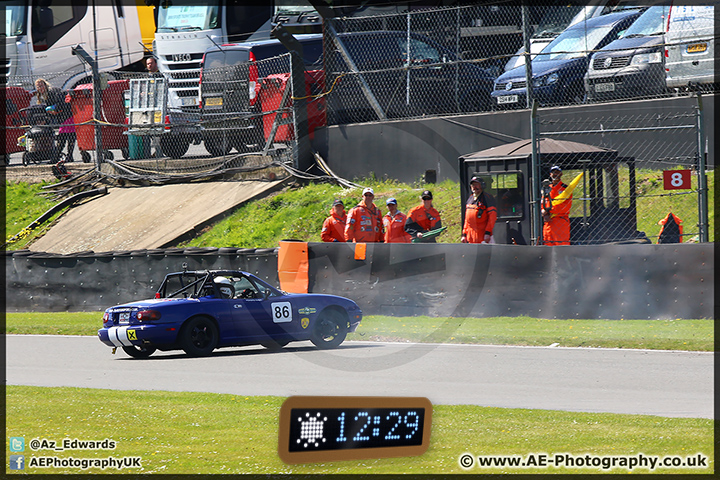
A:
12h29
